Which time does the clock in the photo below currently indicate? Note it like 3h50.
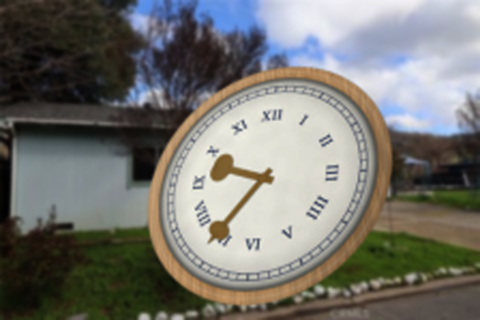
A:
9h36
